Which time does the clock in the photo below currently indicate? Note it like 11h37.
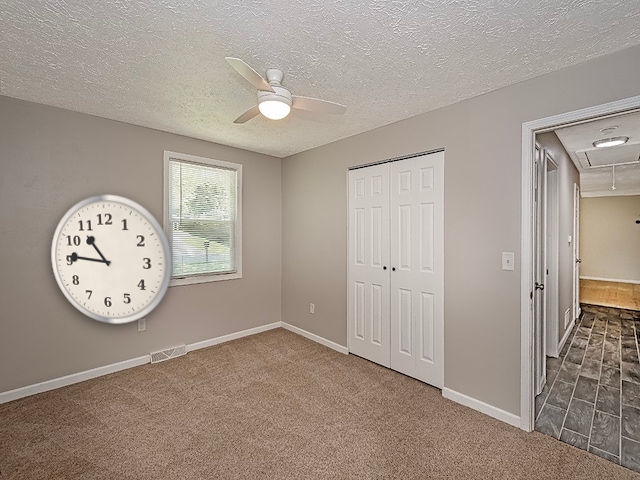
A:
10h46
